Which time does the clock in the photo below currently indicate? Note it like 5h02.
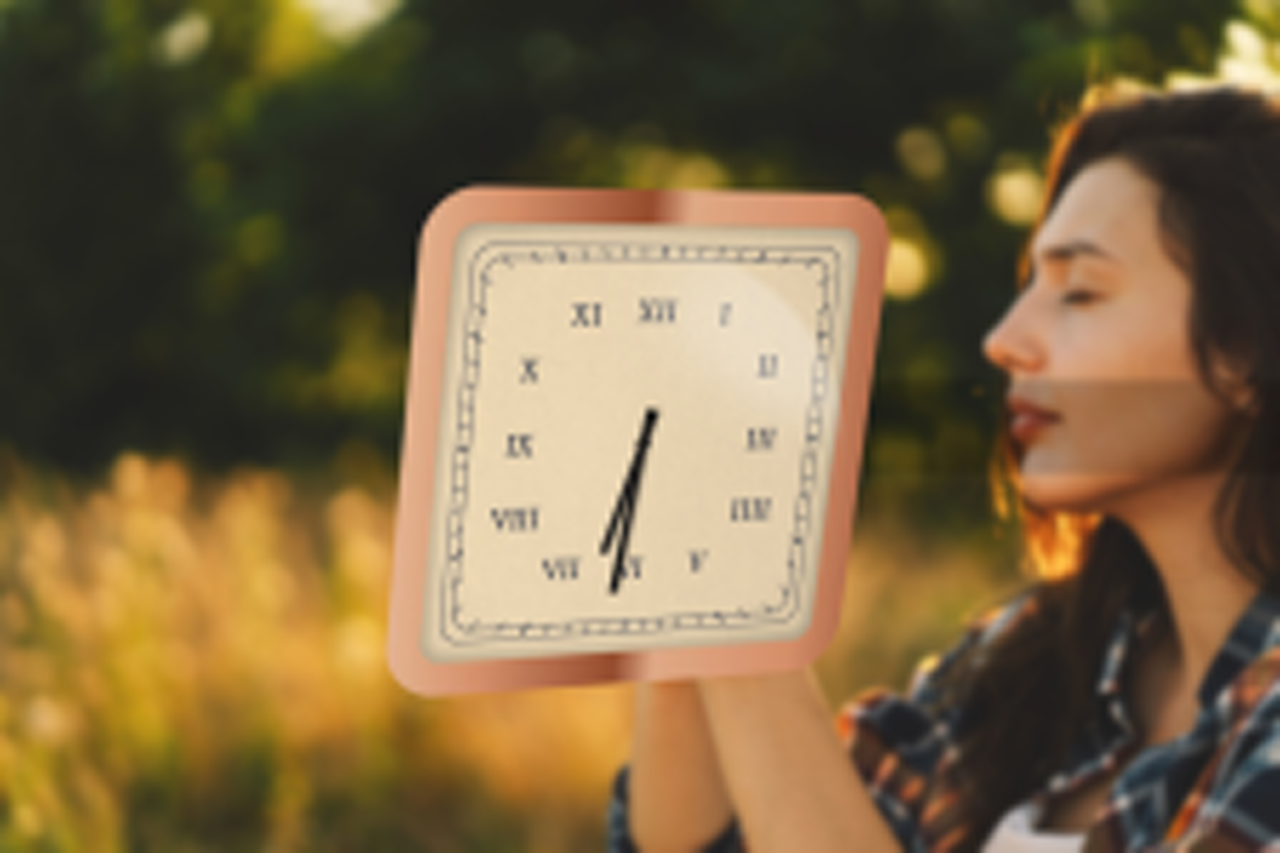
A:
6h31
